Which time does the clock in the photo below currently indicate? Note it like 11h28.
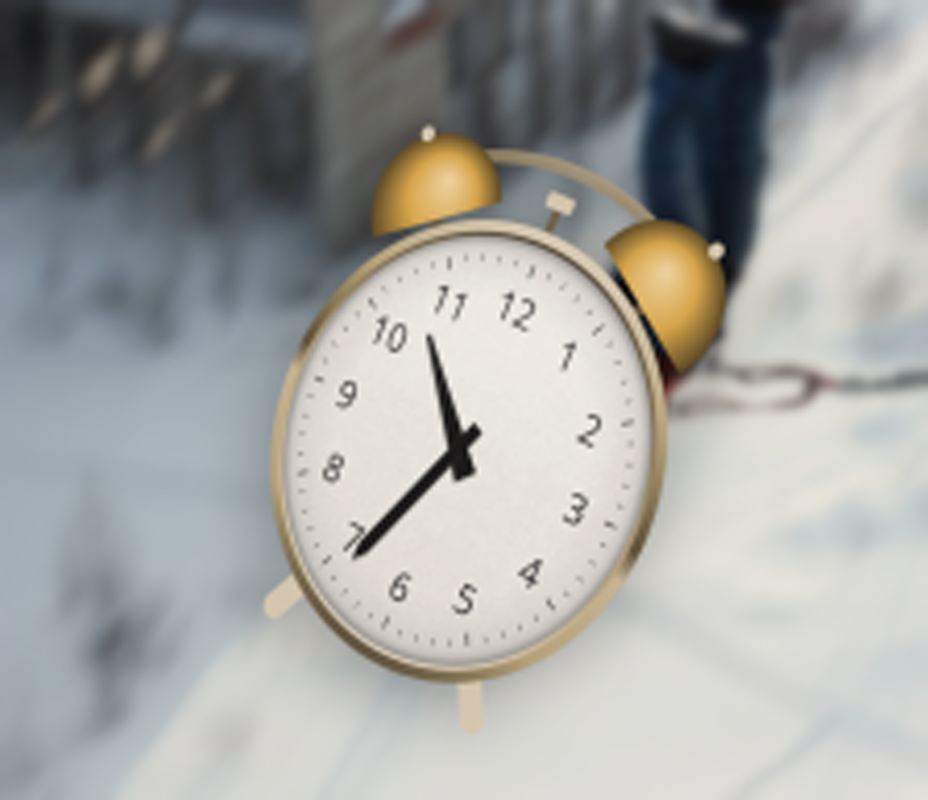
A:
10h34
